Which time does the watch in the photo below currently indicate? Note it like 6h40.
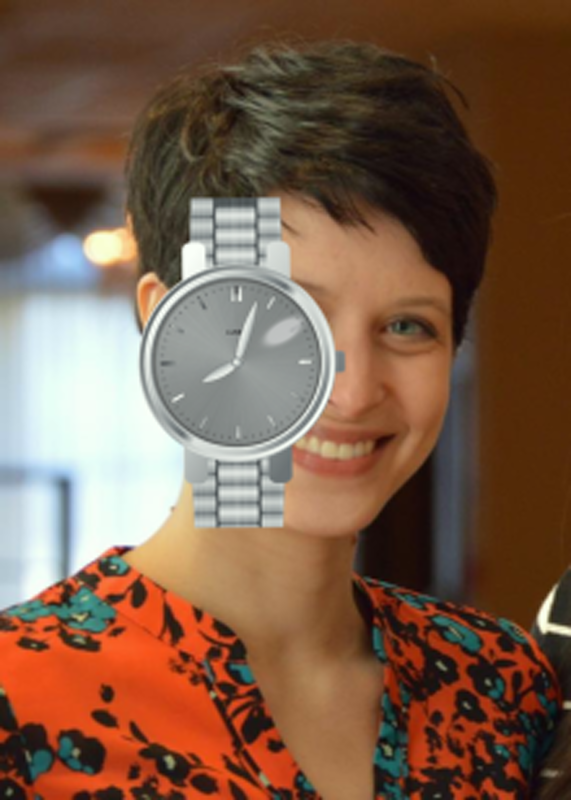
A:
8h03
